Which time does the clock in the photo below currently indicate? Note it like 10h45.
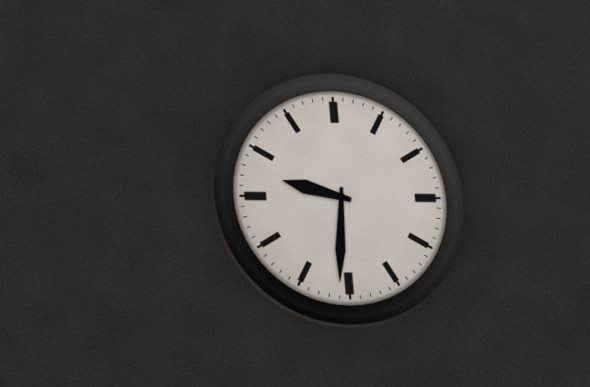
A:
9h31
